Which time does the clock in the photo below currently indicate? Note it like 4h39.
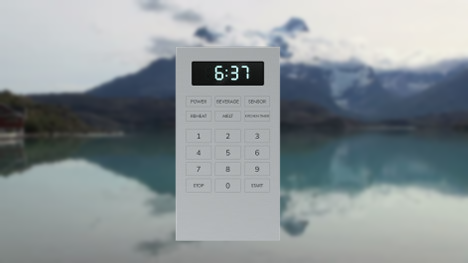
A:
6h37
